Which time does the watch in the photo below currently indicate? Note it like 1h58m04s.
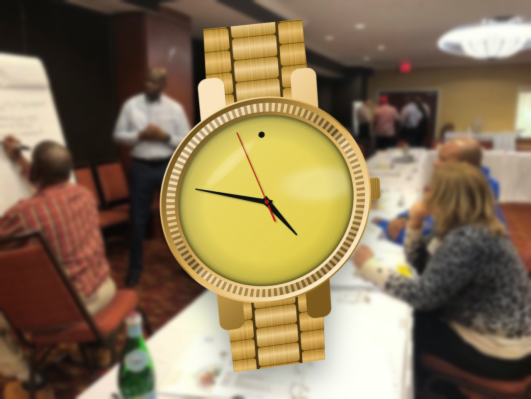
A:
4h47m57s
